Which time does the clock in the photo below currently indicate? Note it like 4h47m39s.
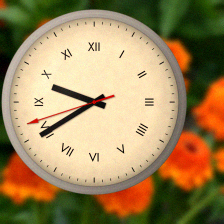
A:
9h39m42s
